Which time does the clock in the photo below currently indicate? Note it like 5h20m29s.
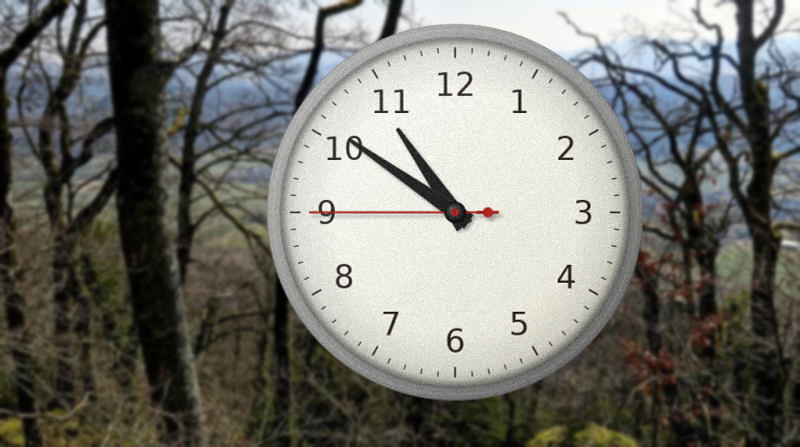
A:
10h50m45s
